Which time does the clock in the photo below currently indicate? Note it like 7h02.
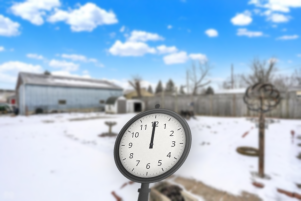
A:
12h00
